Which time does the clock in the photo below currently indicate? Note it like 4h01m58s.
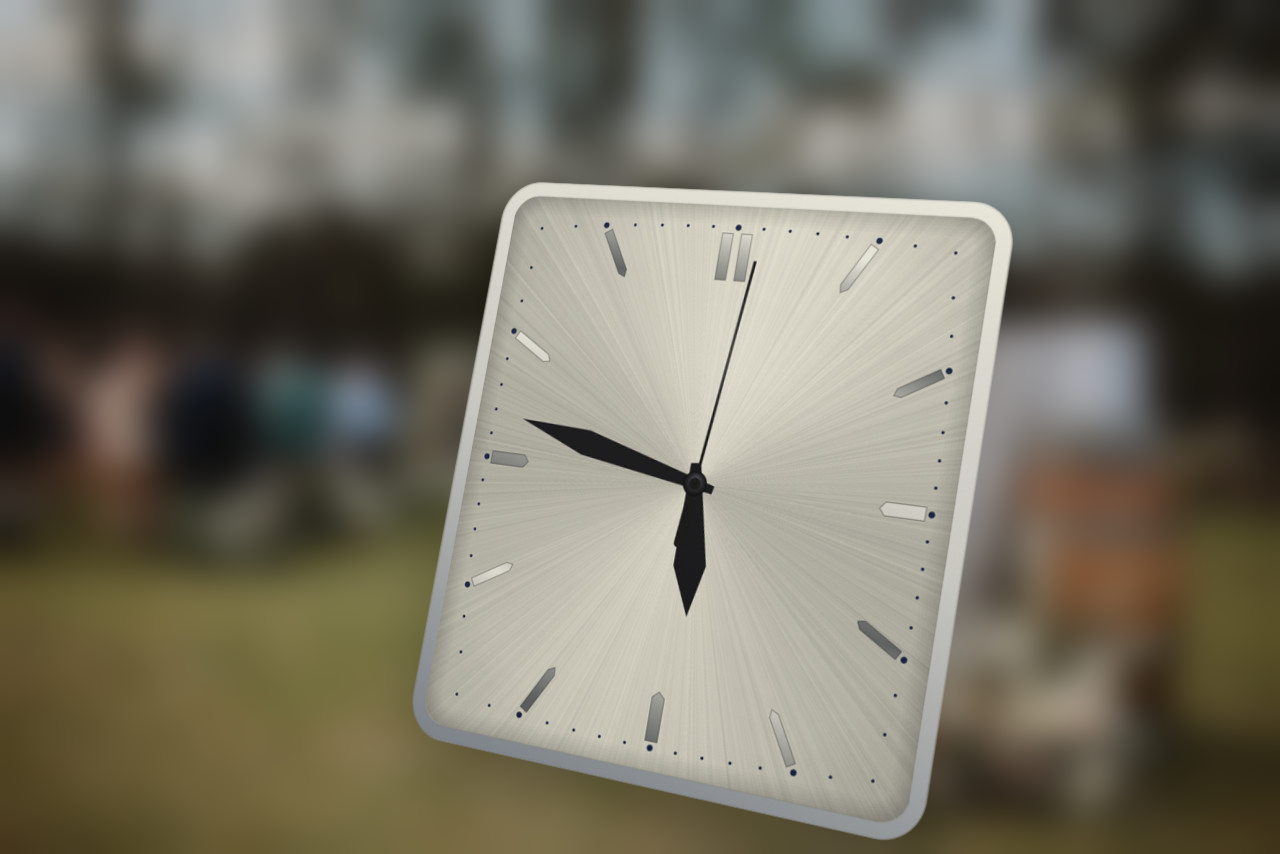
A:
5h47m01s
